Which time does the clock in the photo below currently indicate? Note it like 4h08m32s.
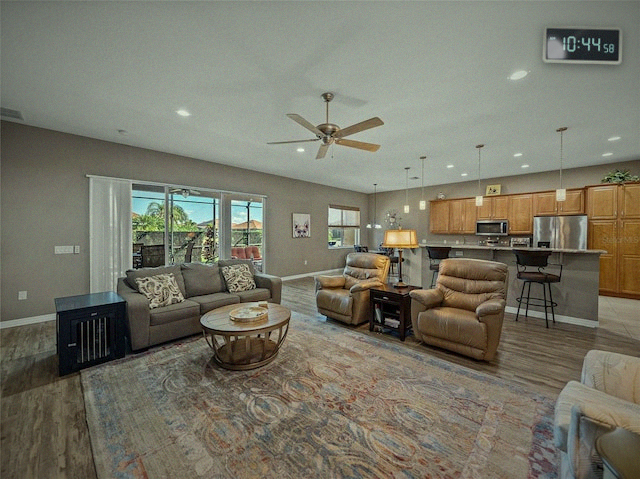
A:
10h44m58s
